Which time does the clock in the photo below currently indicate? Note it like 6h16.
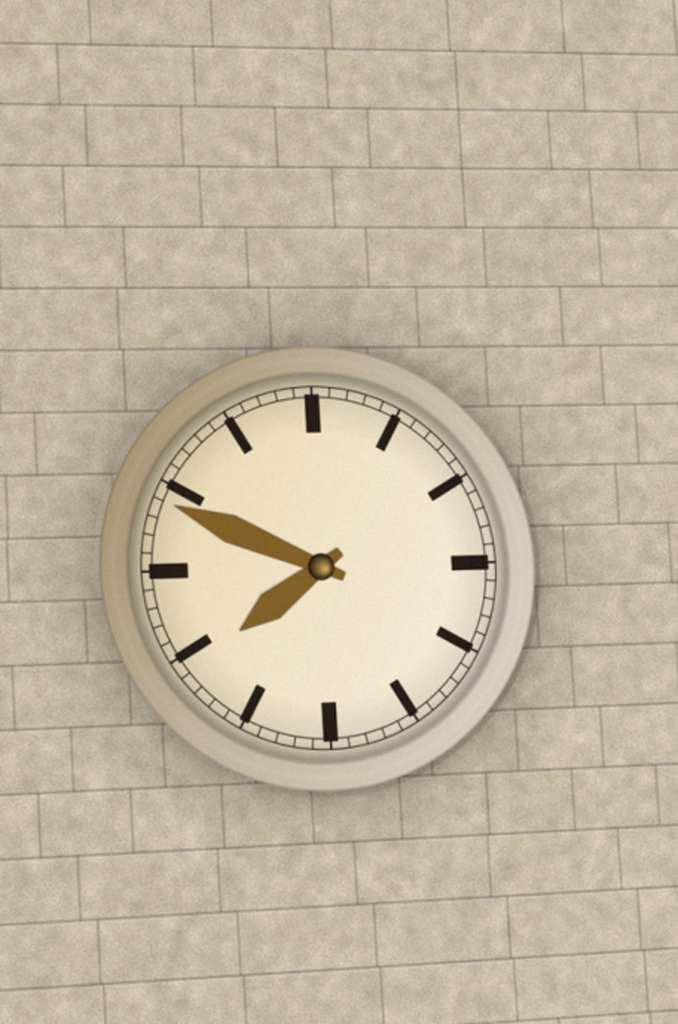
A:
7h49
